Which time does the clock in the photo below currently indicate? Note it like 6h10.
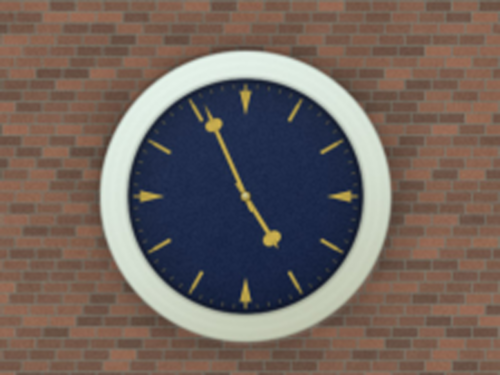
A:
4h56
